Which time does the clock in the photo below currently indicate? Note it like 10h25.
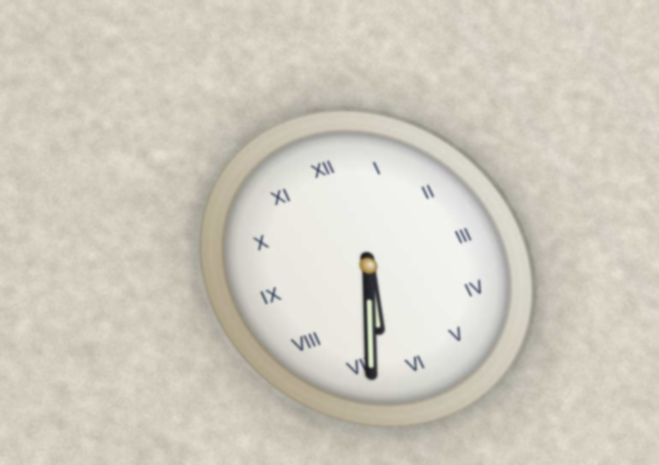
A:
6h34
